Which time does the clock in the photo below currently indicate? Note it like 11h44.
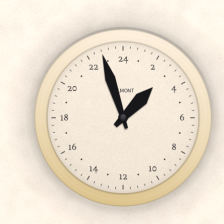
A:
2h57
